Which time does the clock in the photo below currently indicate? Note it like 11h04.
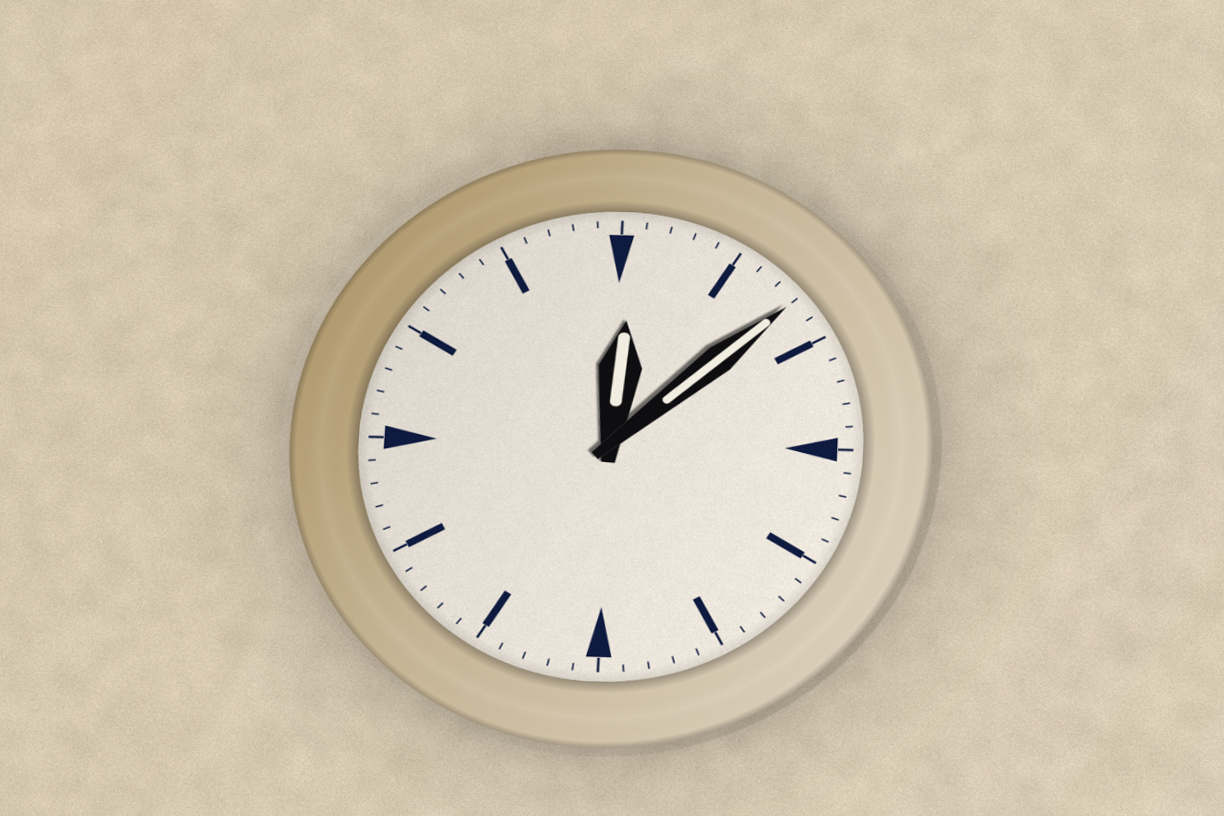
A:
12h08
